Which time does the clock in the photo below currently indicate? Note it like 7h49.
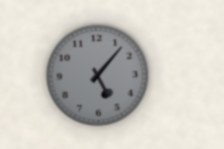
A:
5h07
